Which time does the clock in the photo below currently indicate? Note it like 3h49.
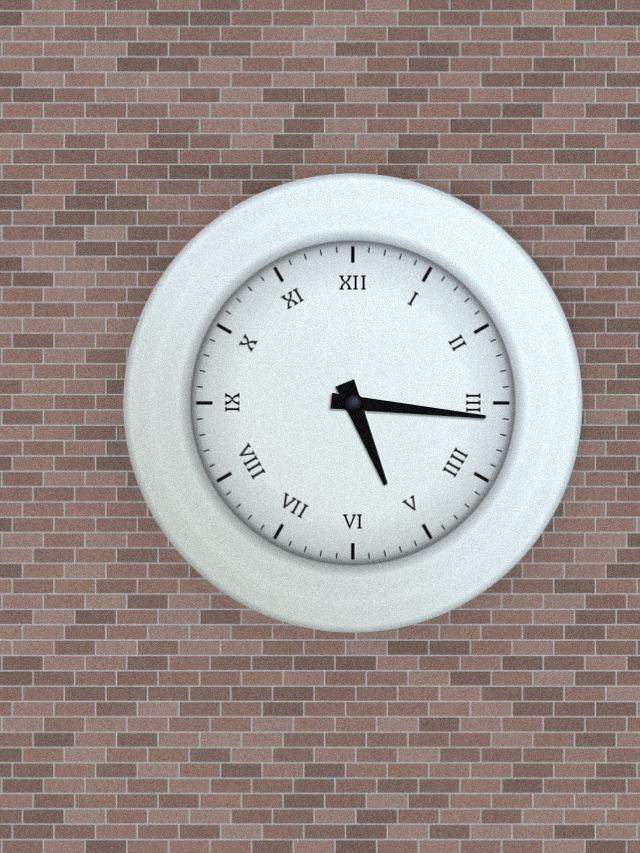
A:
5h16
